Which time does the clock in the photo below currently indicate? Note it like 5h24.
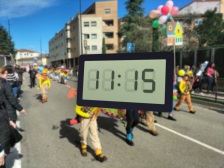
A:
11h15
